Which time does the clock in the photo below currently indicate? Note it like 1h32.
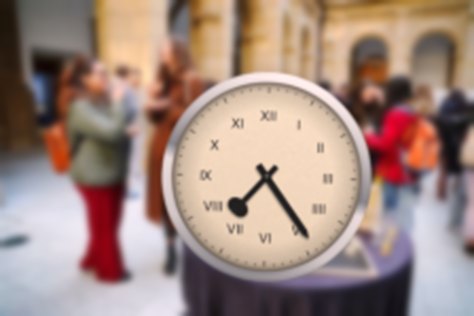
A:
7h24
